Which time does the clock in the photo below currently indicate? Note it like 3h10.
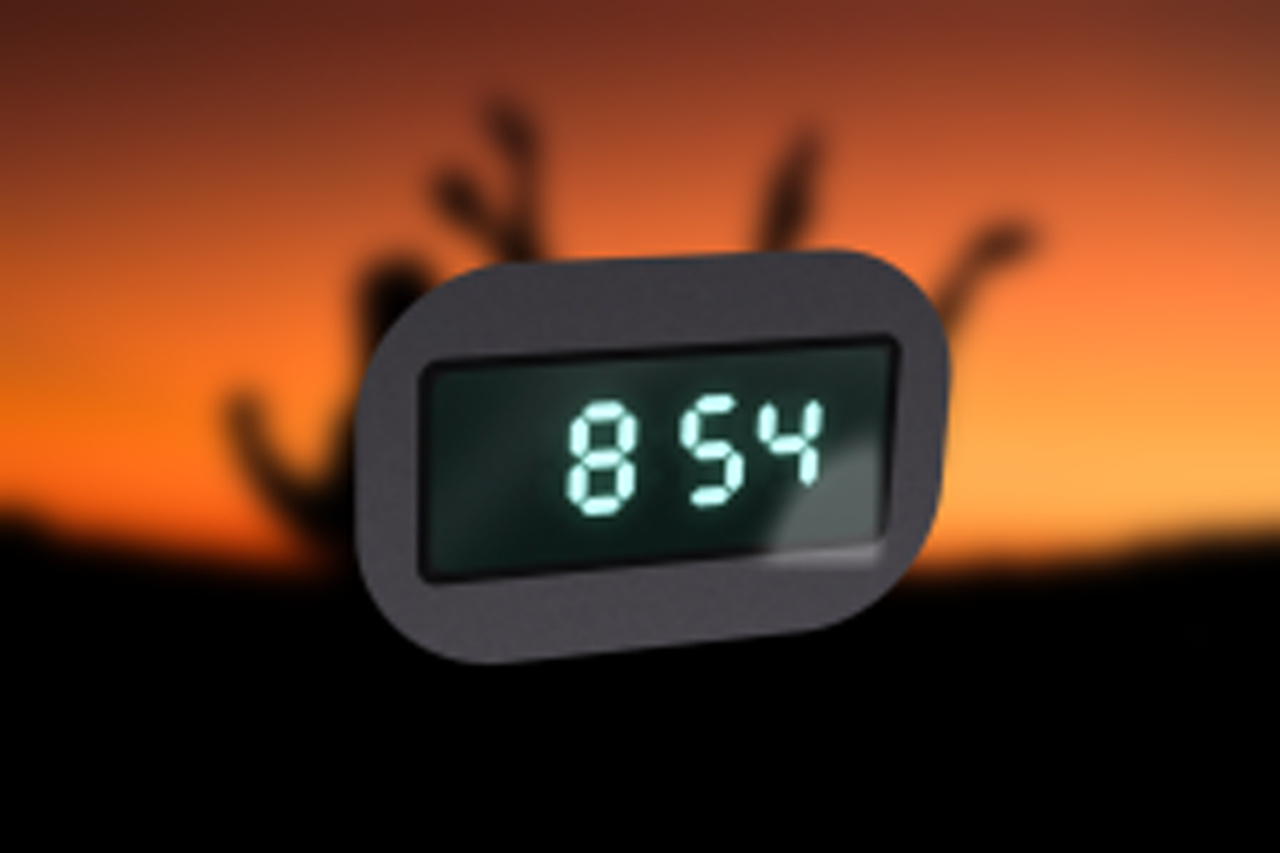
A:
8h54
